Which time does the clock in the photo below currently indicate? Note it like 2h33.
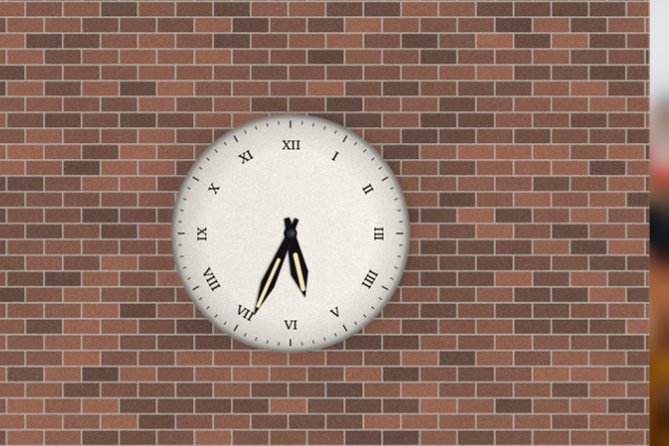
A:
5h34
